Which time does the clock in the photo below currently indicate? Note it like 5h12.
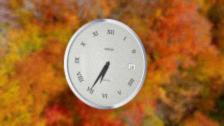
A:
6h35
